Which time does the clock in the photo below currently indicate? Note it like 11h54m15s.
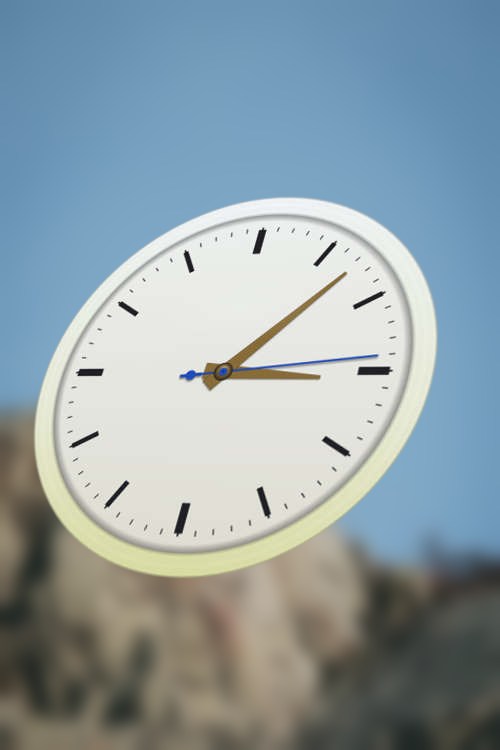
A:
3h07m14s
